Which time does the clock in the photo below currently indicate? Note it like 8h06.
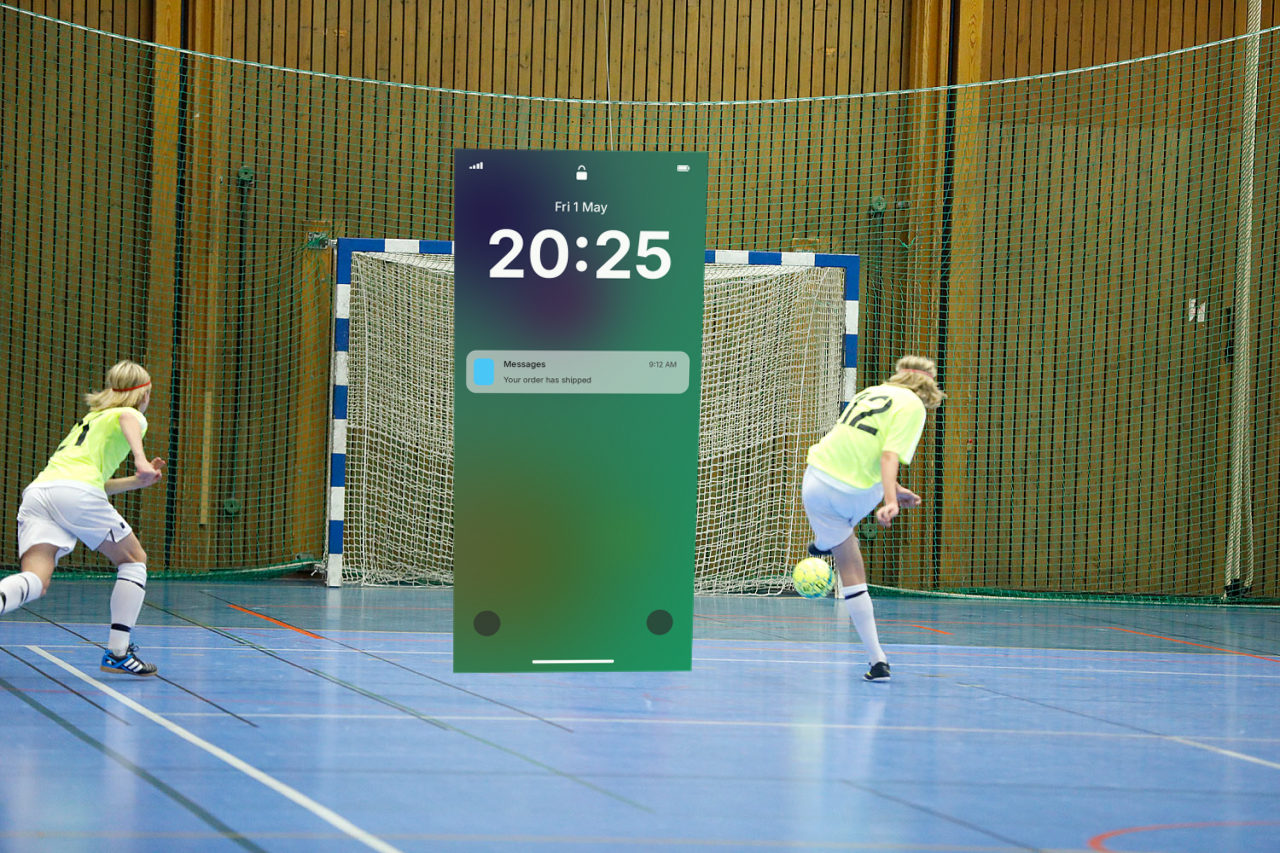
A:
20h25
